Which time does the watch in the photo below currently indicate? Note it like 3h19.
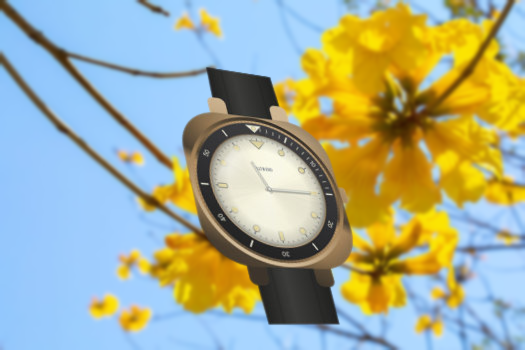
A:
11h15
